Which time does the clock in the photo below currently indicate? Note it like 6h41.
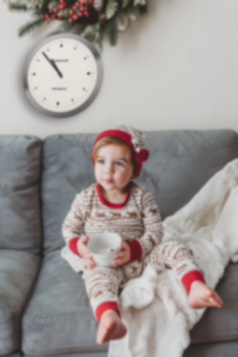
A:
10h53
